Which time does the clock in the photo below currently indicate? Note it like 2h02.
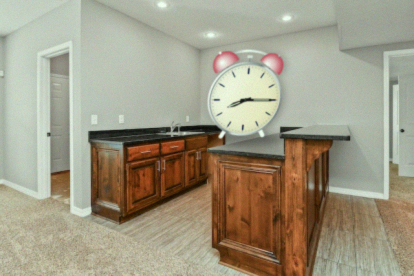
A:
8h15
